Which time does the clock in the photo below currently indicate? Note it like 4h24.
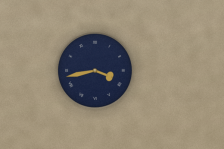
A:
3h43
